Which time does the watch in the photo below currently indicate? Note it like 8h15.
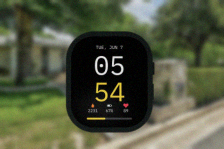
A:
5h54
